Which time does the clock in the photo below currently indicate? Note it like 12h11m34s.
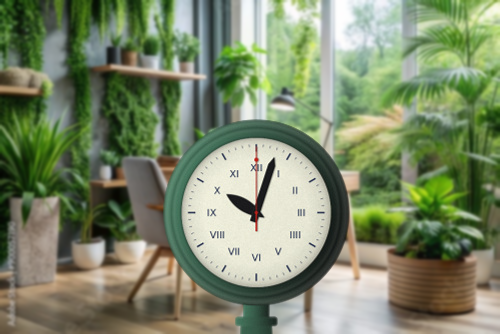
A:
10h03m00s
